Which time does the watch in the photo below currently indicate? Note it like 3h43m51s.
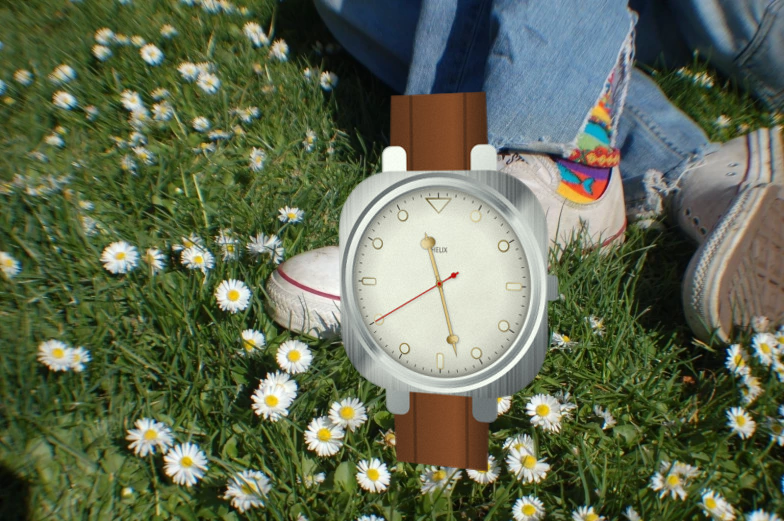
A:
11h27m40s
